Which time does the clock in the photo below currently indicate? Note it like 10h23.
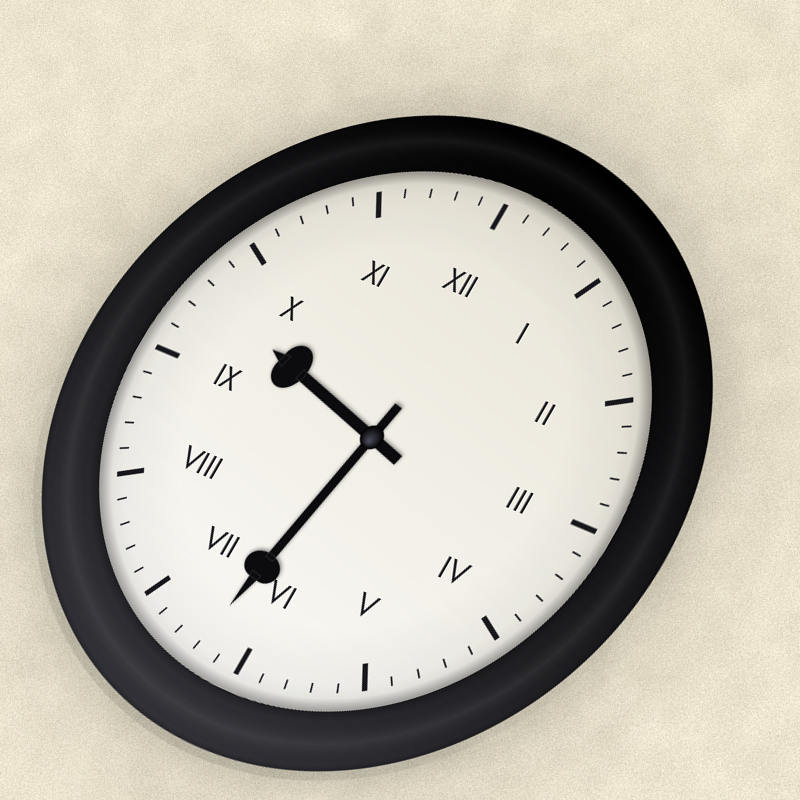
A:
9h32
